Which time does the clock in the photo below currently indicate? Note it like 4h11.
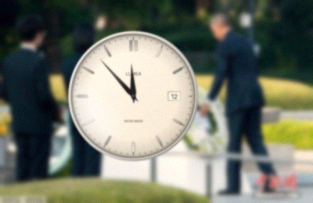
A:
11h53
